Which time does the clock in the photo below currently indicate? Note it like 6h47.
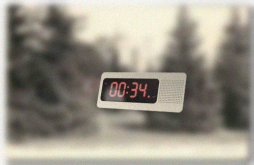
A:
0h34
